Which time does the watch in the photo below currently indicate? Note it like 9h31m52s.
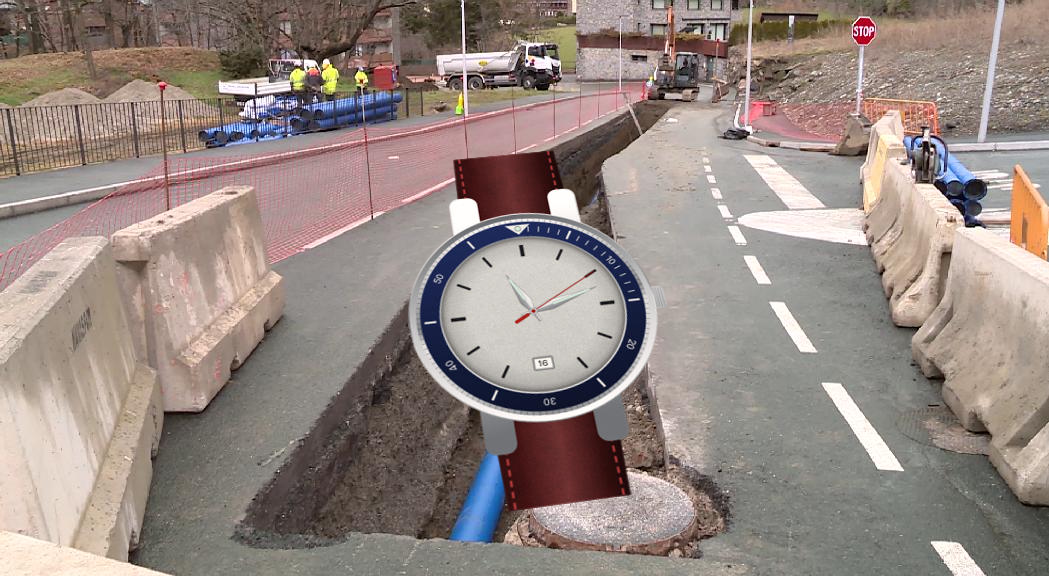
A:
11h12m10s
